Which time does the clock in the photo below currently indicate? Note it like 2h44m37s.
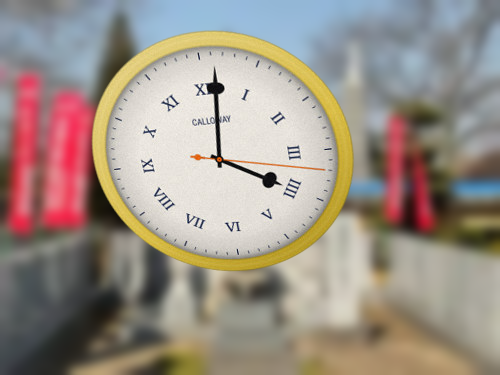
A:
4h01m17s
